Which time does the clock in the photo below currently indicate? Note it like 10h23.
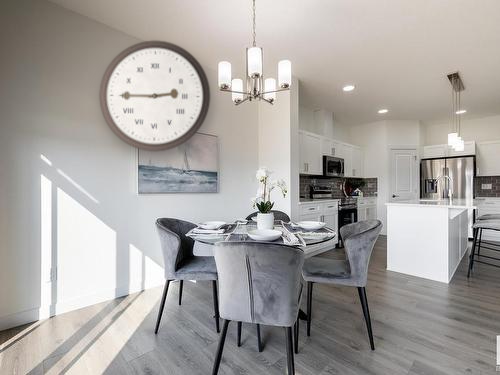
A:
2h45
